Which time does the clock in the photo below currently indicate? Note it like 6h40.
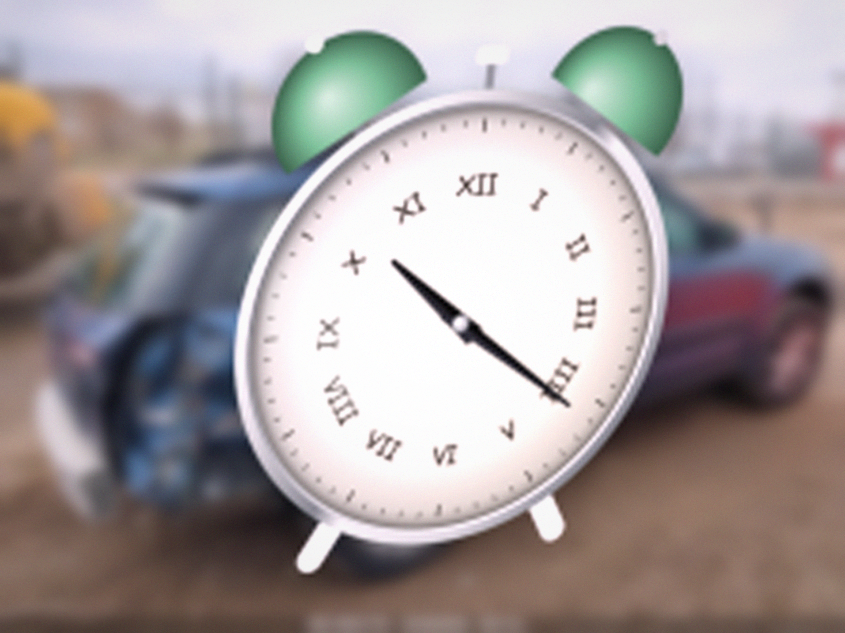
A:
10h21
